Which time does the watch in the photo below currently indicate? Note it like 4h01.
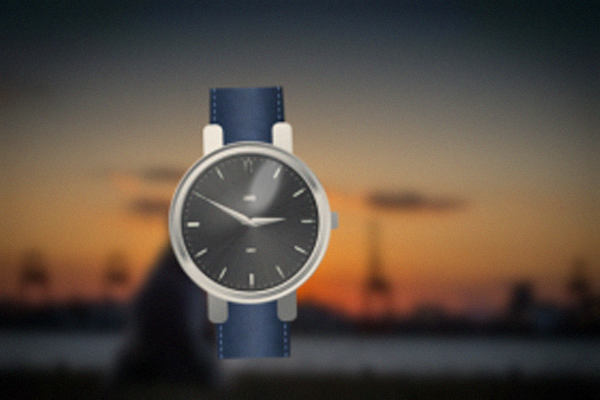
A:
2h50
